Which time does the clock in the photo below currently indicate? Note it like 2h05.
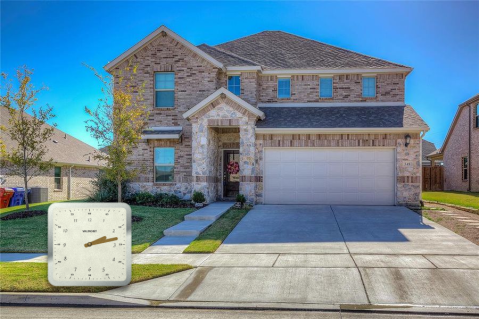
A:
2h13
